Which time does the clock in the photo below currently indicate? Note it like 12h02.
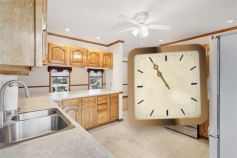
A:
10h55
